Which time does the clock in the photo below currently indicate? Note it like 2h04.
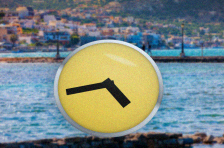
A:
4h43
